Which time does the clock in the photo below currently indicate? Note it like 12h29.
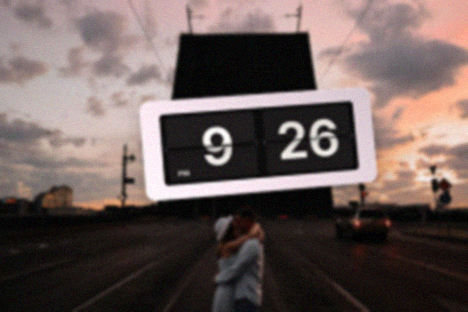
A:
9h26
